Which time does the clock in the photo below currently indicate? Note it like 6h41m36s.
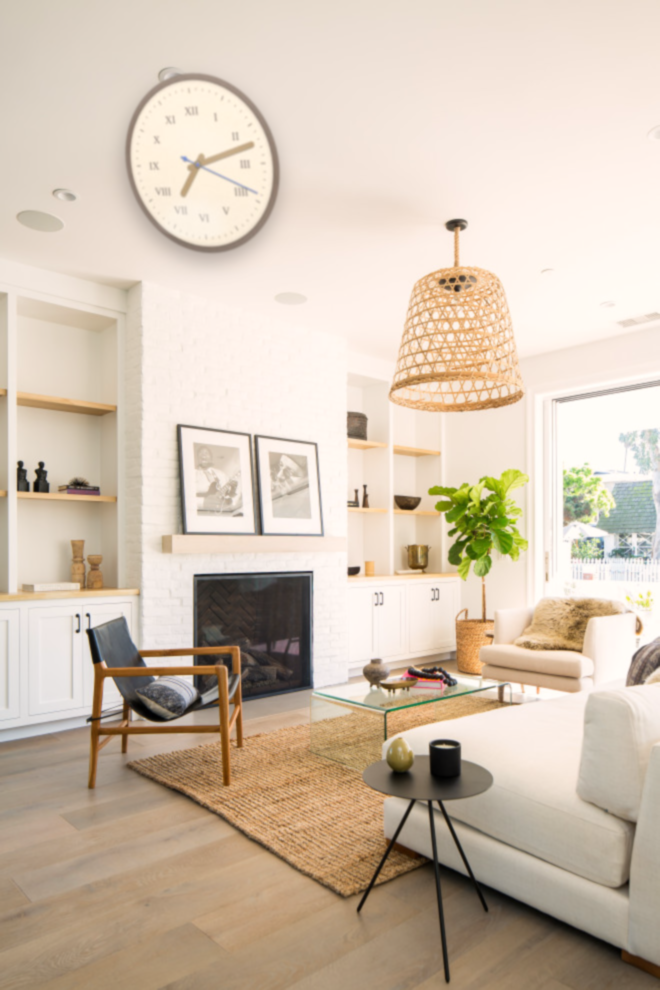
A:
7h12m19s
